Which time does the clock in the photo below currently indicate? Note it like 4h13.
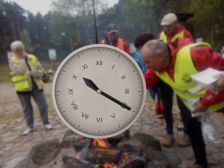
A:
10h20
